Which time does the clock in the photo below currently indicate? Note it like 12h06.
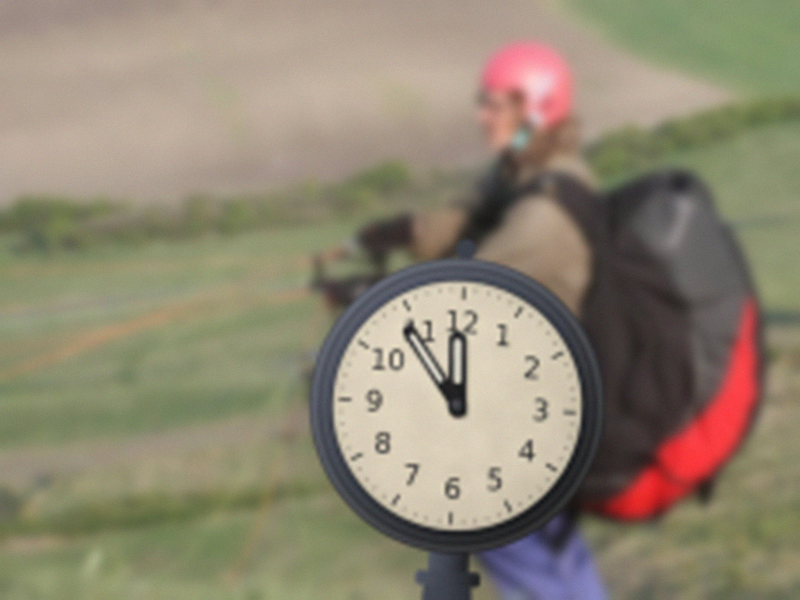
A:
11h54
